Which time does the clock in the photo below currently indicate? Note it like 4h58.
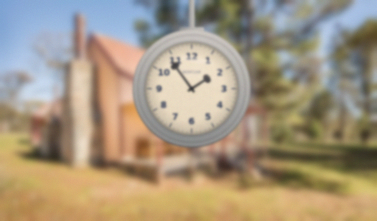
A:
1h54
